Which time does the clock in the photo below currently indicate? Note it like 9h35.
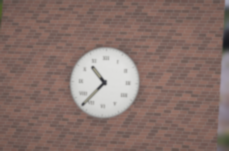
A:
10h37
